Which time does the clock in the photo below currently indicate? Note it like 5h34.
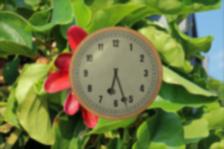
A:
6h27
